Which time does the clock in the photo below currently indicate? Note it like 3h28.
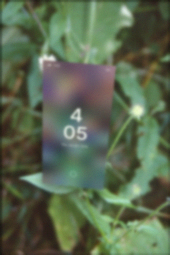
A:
4h05
